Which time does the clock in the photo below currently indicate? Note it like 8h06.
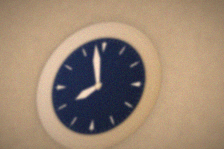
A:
7h58
